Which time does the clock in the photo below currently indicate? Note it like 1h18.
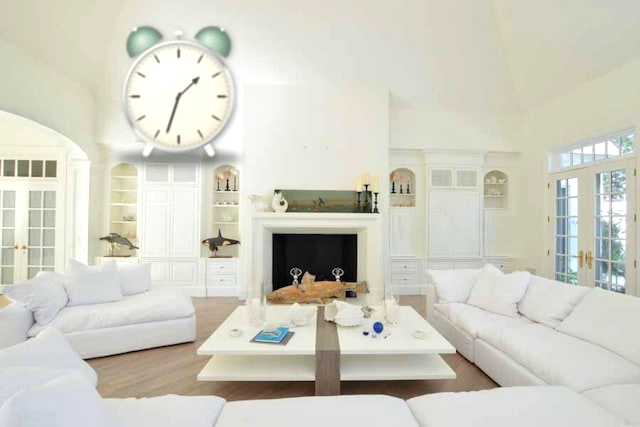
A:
1h33
